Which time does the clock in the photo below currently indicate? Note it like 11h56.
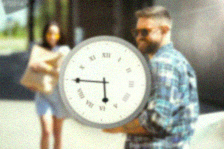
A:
5h45
